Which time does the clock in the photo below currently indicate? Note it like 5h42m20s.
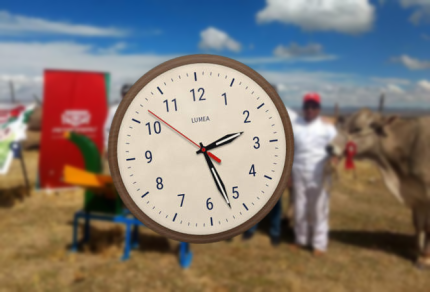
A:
2h26m52s
